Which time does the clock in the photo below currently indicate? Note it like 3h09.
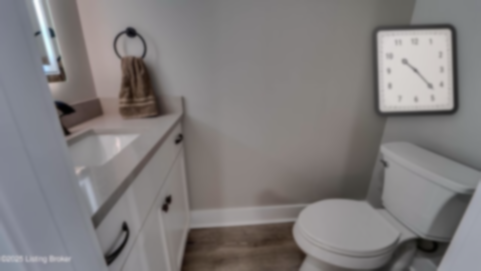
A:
10h23
